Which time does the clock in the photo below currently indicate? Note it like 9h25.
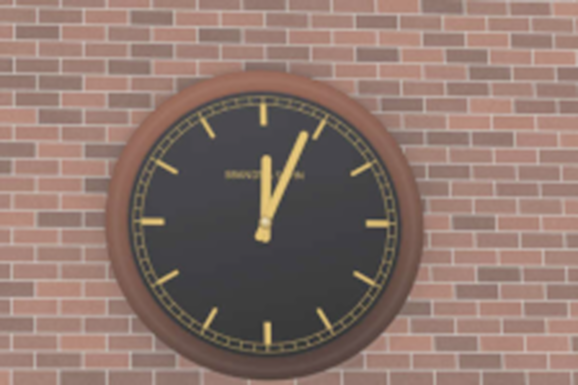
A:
12h04
